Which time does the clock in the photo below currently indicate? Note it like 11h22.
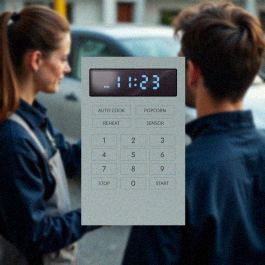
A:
11h23
